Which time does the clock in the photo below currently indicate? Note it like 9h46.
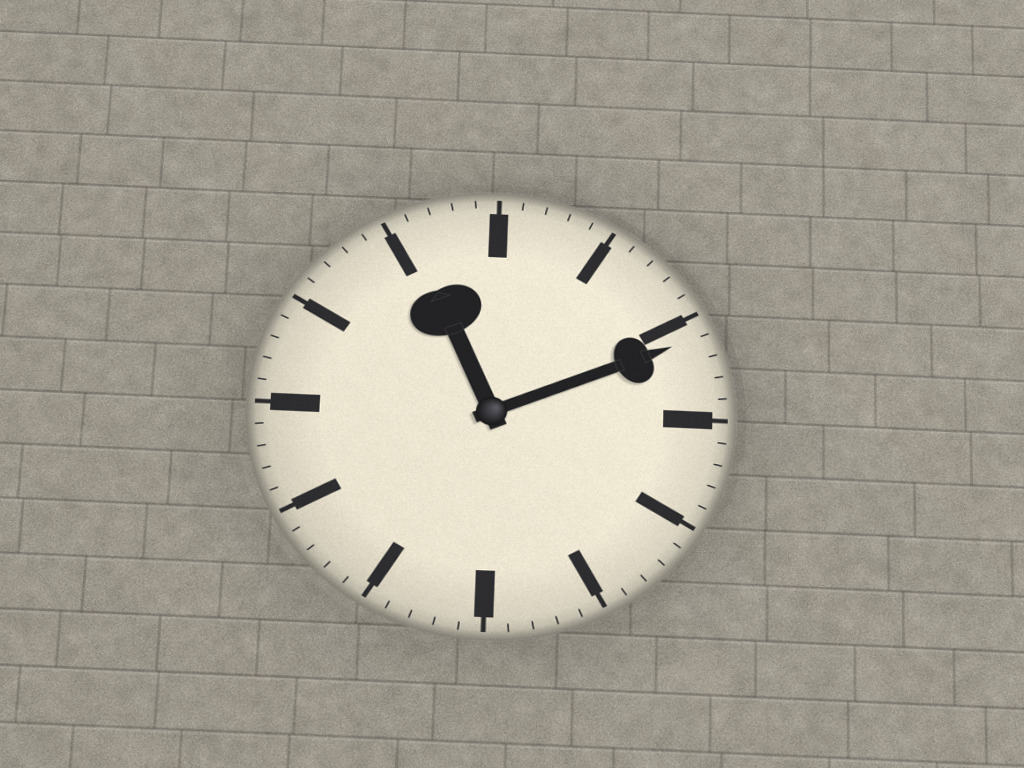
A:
11h11
